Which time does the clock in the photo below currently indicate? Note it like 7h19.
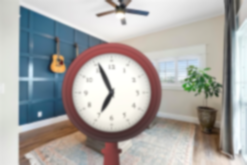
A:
6h56
